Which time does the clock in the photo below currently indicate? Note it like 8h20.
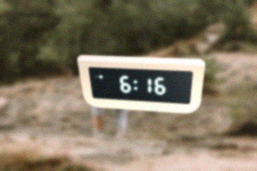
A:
6h16
